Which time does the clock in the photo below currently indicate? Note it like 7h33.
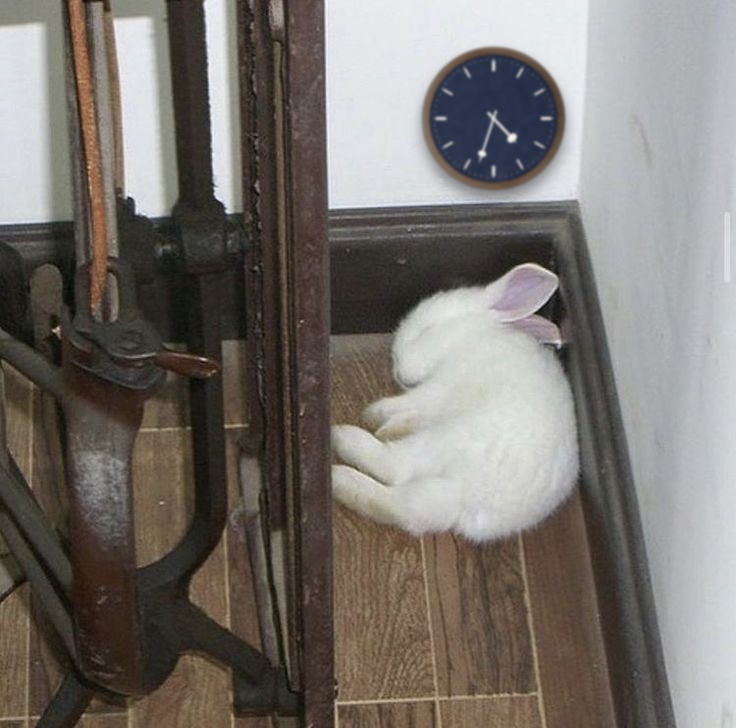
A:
4h33
